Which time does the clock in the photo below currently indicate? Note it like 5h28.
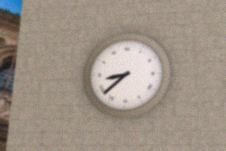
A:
8h38
